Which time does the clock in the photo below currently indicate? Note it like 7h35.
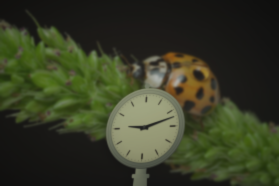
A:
9h12
